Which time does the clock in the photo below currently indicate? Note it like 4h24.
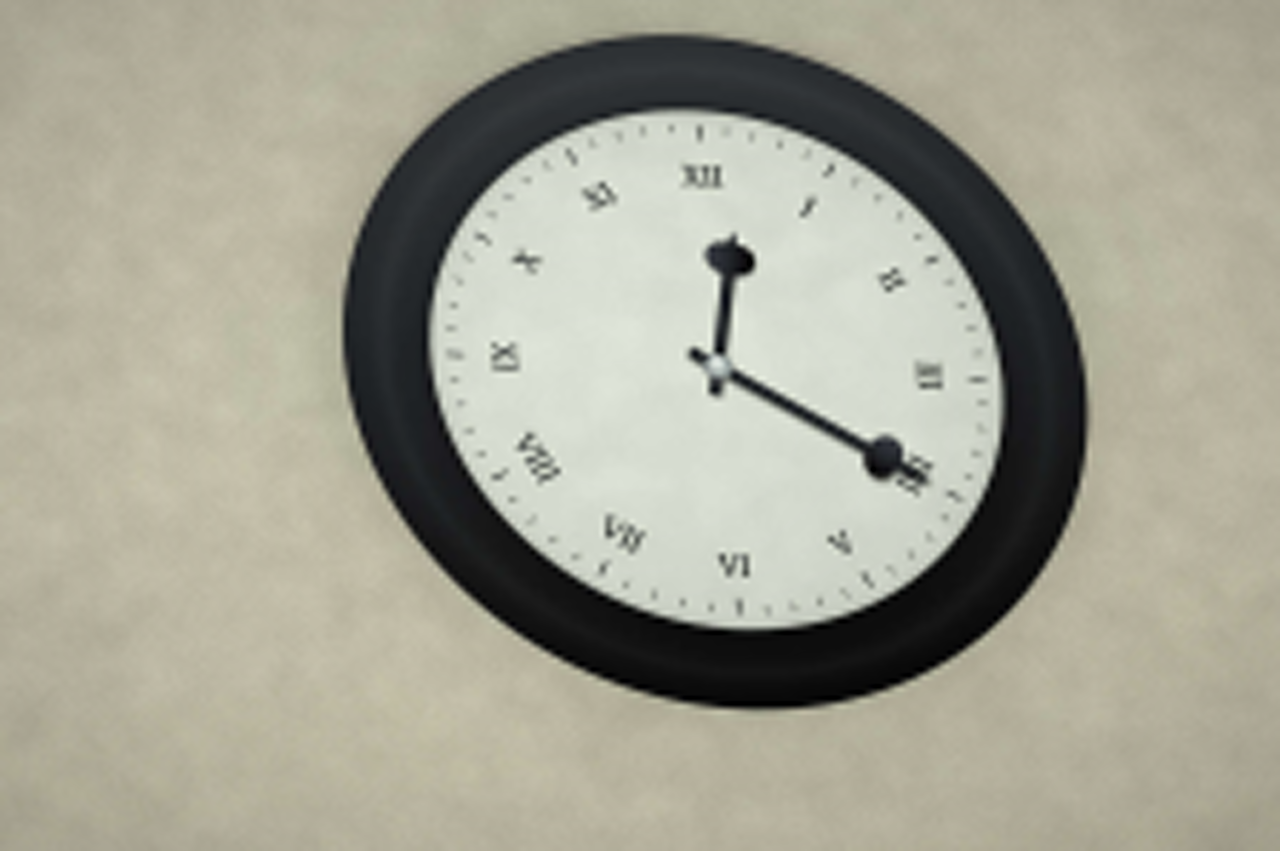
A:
12h20
